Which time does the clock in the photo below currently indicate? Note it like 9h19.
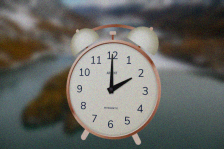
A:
2h00
